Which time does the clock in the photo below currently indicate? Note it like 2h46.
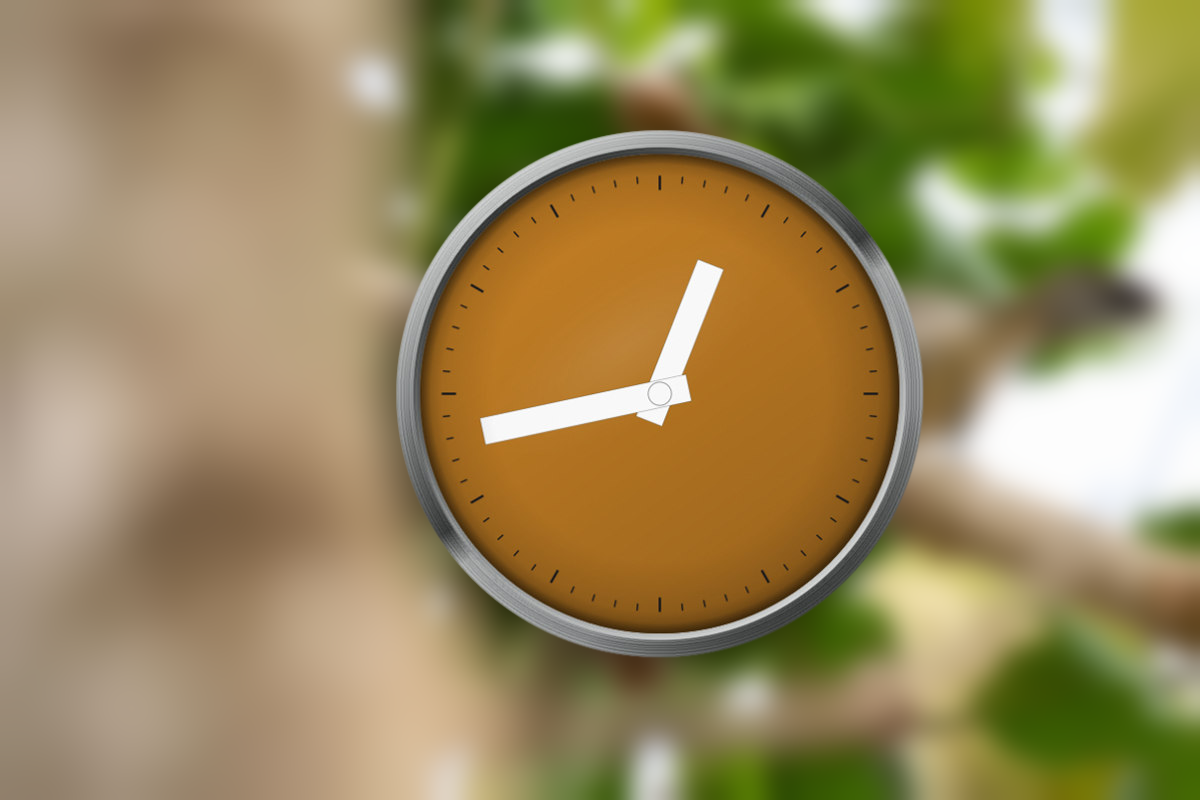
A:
12h43
